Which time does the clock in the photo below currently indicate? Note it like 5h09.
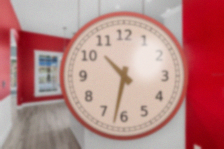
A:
10h32
